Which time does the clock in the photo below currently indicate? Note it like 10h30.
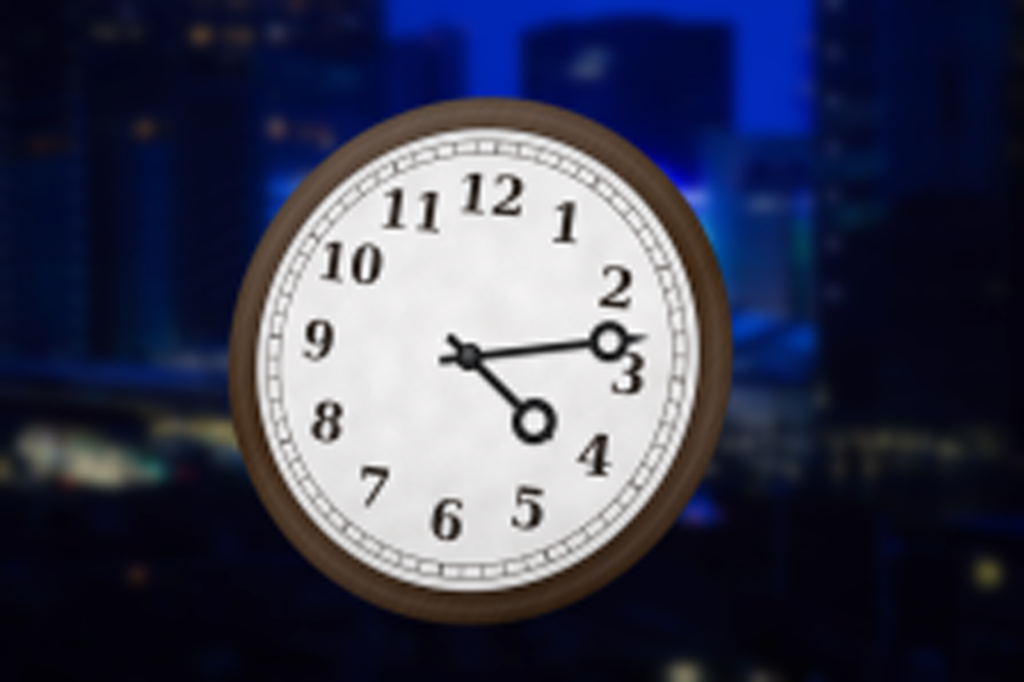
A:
4h13
